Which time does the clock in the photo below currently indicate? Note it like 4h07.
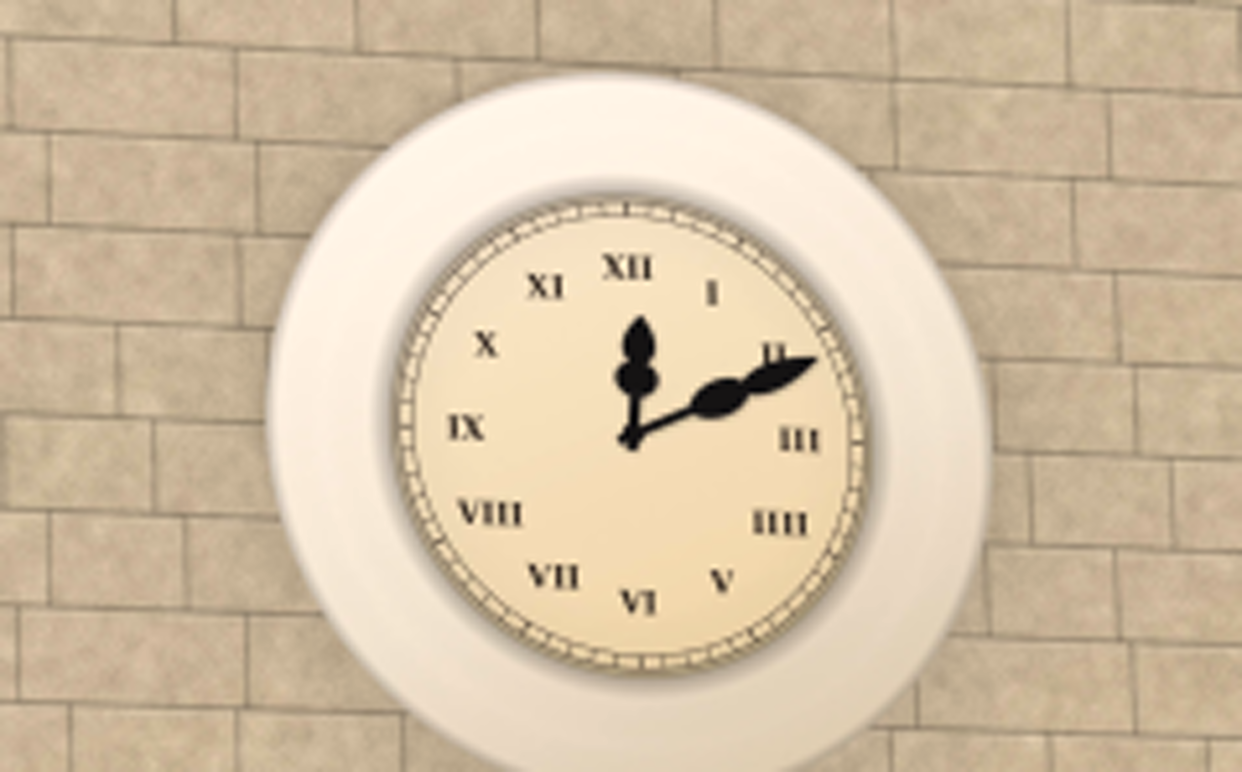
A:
12h11
